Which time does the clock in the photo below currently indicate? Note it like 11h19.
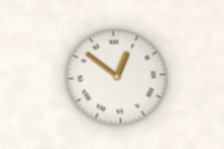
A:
12h52
